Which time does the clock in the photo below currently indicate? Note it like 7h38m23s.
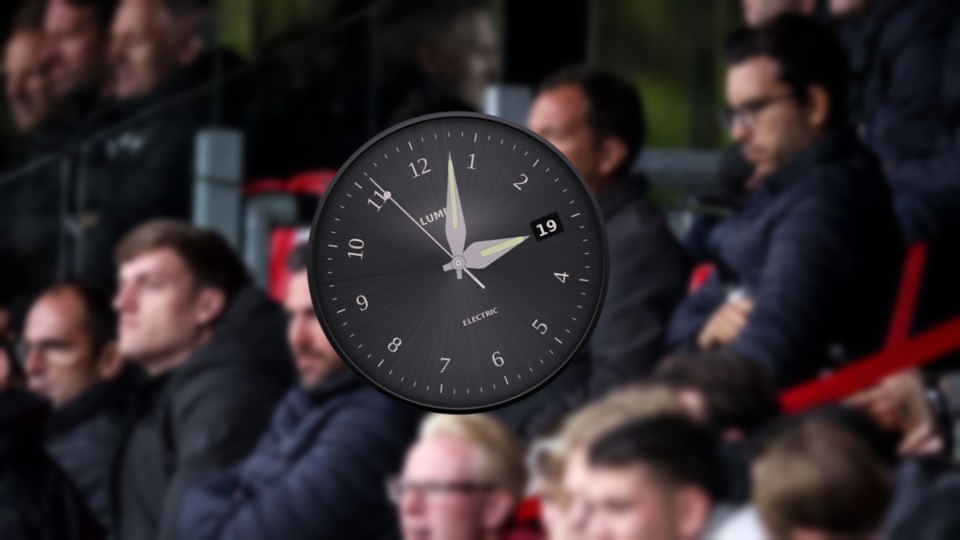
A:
3h02m56s
